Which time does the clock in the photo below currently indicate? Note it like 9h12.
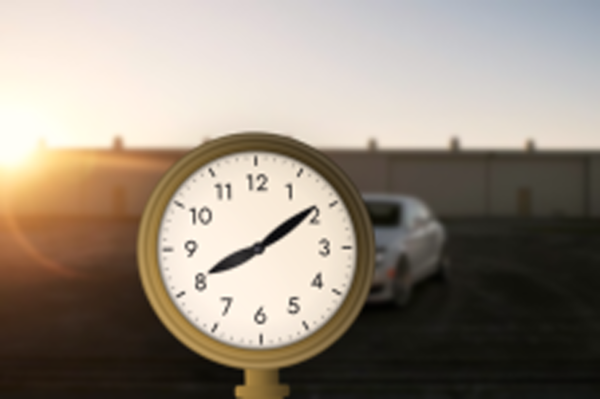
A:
8h09
